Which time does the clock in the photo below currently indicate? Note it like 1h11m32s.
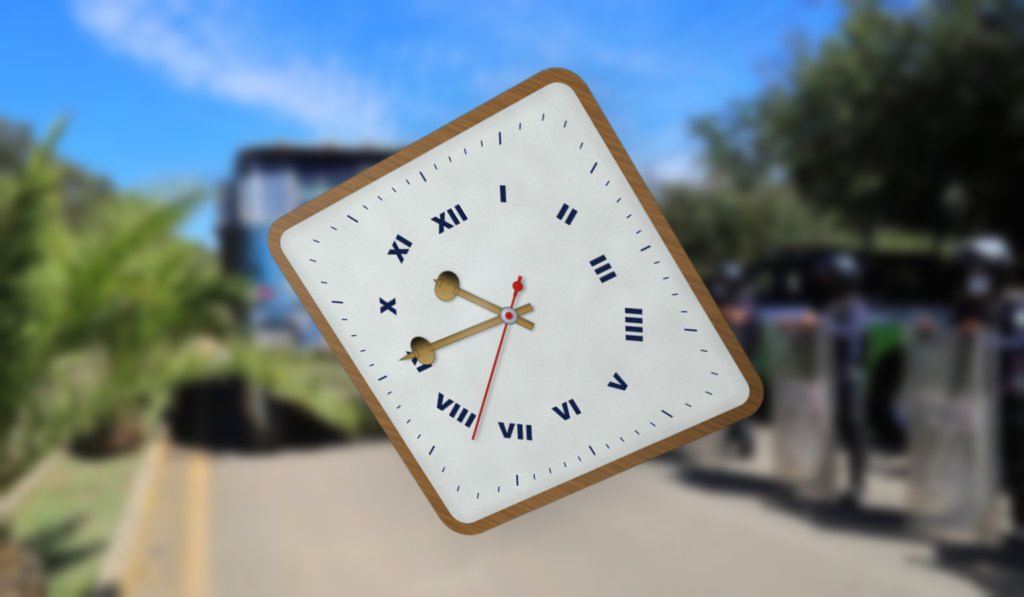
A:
10h45m38s
